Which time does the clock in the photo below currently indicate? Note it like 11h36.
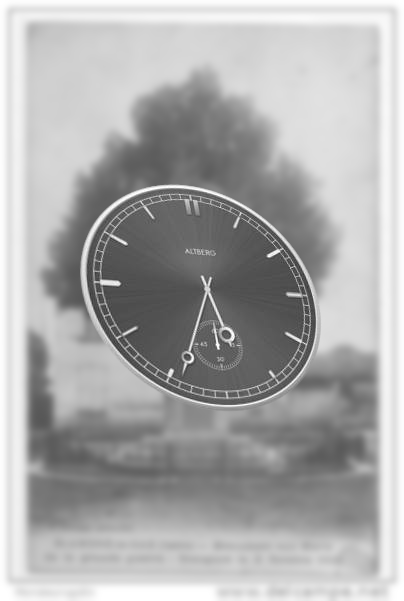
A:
5h34
